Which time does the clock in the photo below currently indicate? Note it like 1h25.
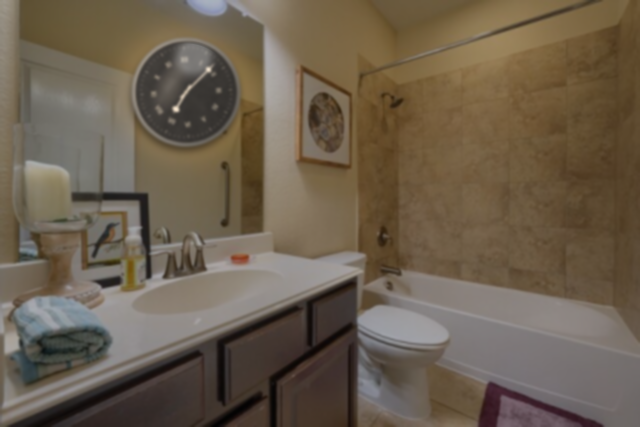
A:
7h08
